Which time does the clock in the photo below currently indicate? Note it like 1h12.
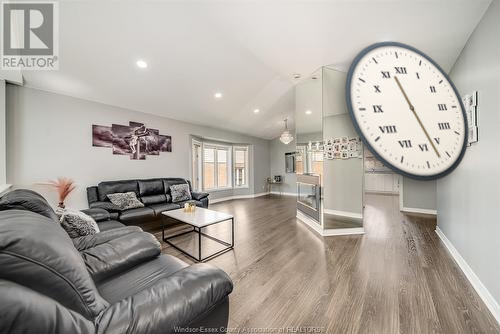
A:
11h27
